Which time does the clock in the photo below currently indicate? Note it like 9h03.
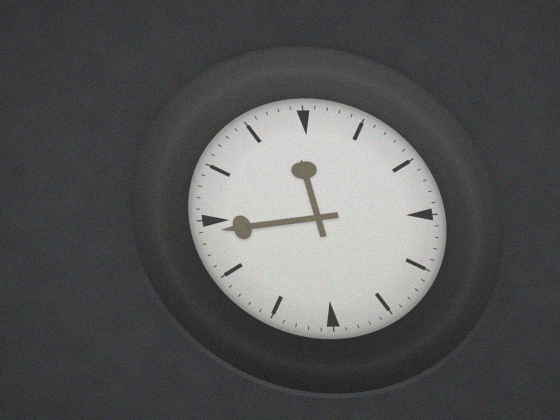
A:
11h44
